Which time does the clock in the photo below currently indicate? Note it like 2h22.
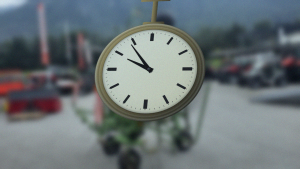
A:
9h54
